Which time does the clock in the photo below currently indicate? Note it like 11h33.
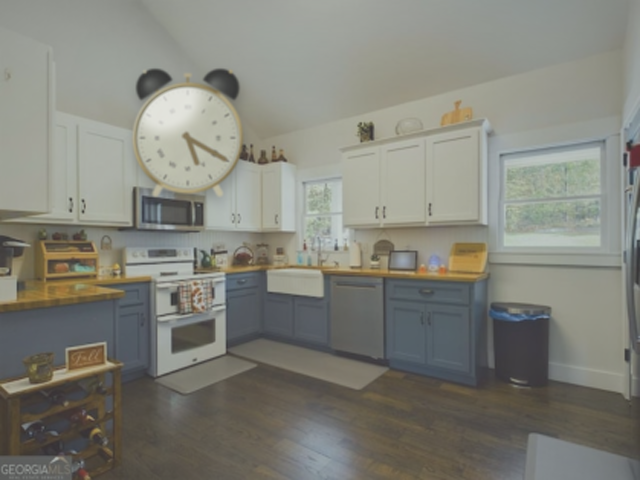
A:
5h20
